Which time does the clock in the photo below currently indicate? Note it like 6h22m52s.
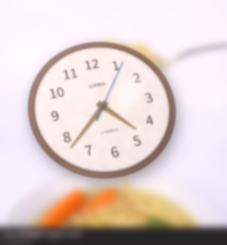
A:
4h38m06s
